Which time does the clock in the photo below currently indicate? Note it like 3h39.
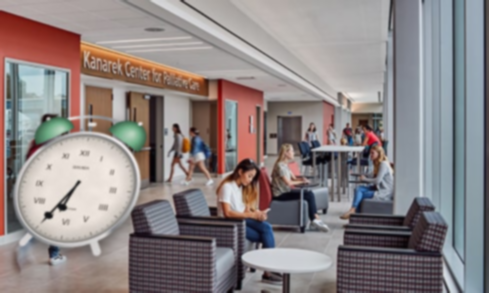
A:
6h35
